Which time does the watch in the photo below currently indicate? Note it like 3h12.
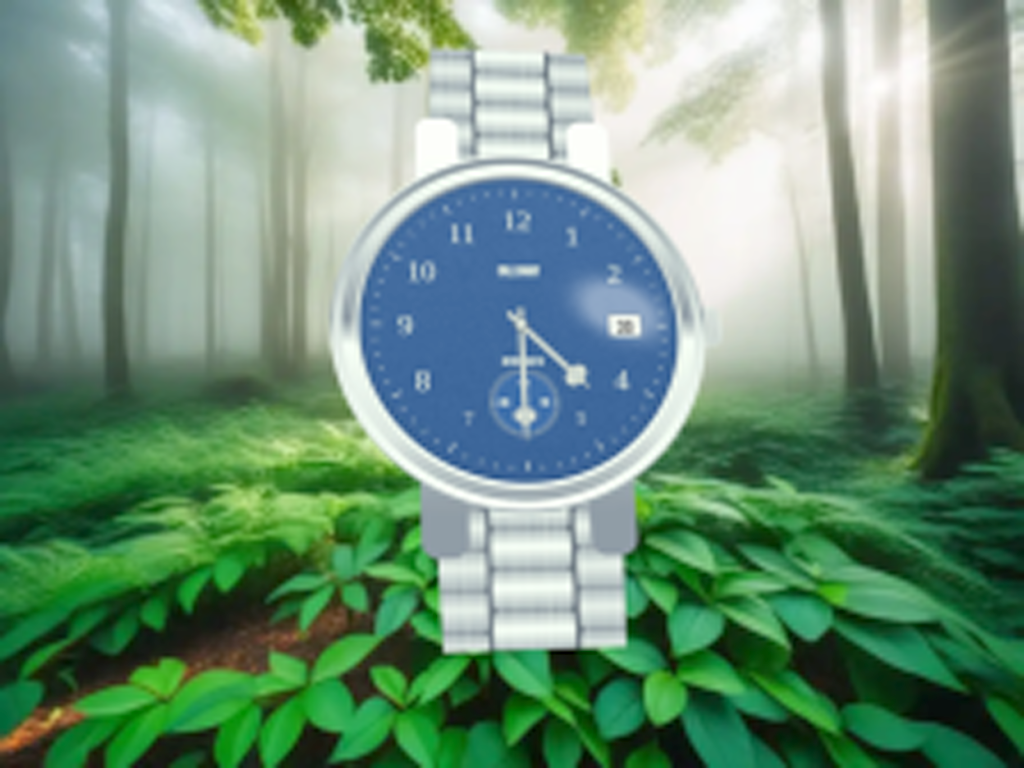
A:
4h30
